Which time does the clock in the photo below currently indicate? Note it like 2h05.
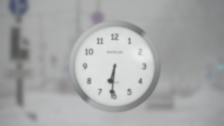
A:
6h31
